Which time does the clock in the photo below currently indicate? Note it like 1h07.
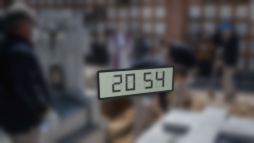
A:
20h54
